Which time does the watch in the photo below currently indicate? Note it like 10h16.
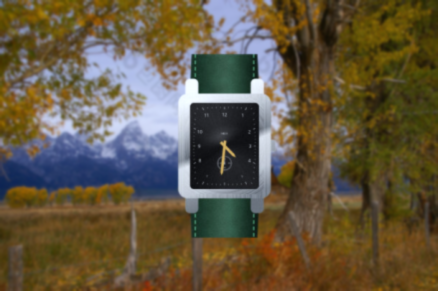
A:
4h31
